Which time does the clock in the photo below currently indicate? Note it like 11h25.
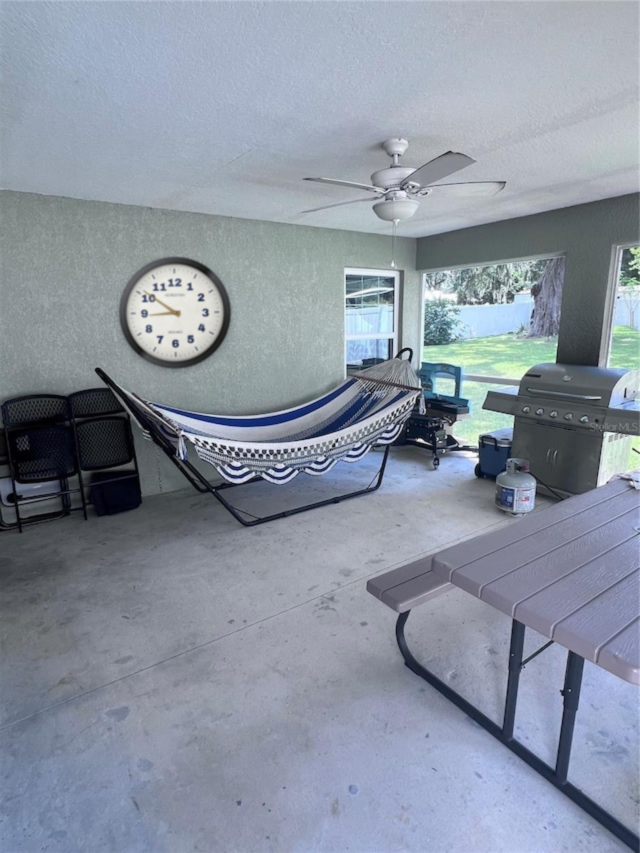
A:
8h51
